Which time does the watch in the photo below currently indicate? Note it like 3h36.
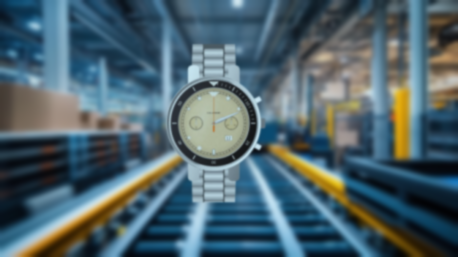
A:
2h11
